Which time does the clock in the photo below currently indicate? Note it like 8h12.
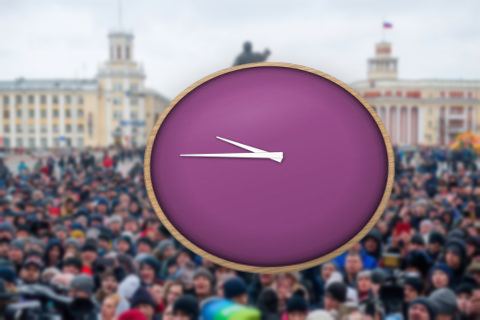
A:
9h45
